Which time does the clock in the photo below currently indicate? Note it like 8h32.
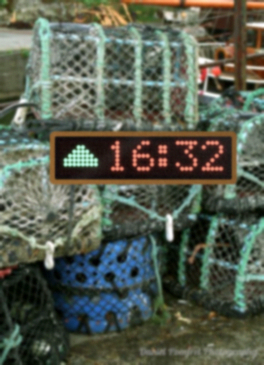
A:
16h32
